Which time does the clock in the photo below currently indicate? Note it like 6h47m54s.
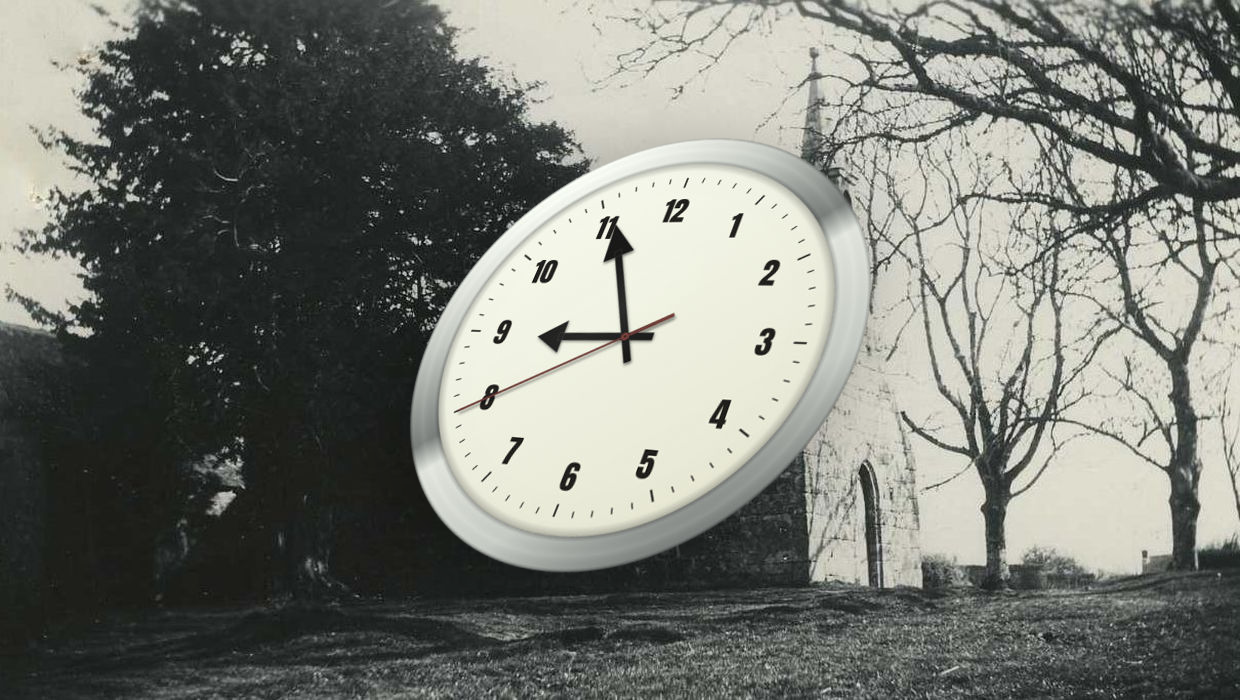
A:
8h55m40s
